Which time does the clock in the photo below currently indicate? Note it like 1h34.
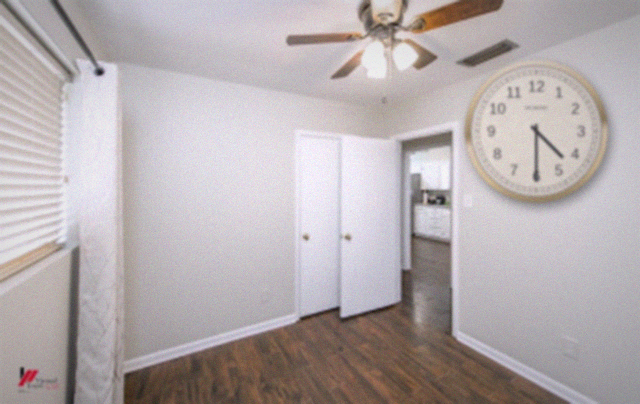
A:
4h30
